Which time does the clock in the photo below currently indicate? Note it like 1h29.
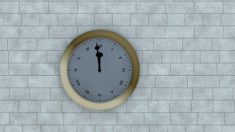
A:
11h59
